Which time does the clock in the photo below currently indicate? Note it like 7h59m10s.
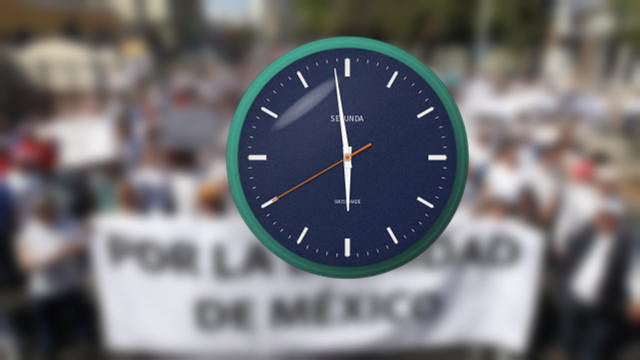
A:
5h58m40s
